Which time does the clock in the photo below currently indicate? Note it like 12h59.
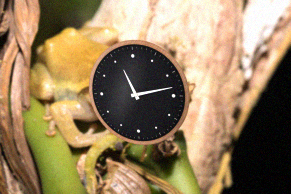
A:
11h13
